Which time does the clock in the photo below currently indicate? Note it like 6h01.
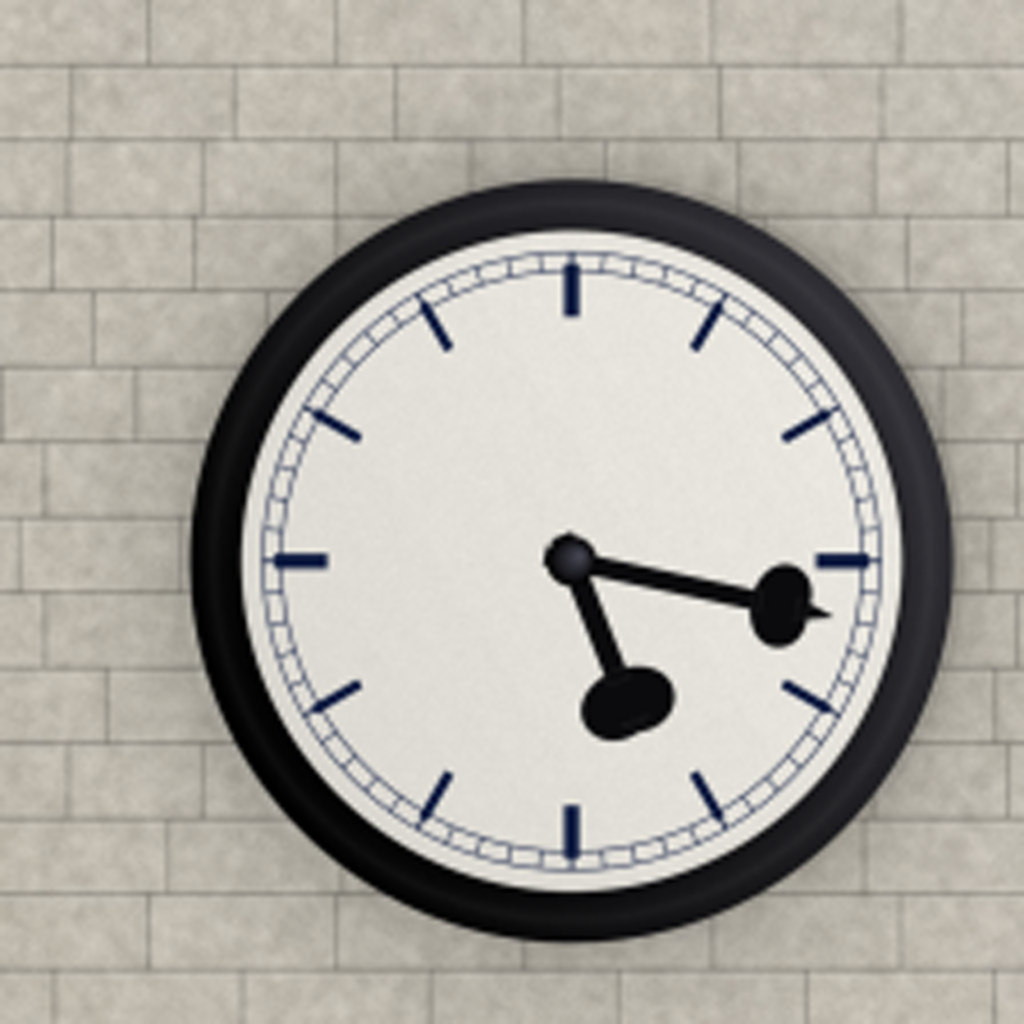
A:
5h17
